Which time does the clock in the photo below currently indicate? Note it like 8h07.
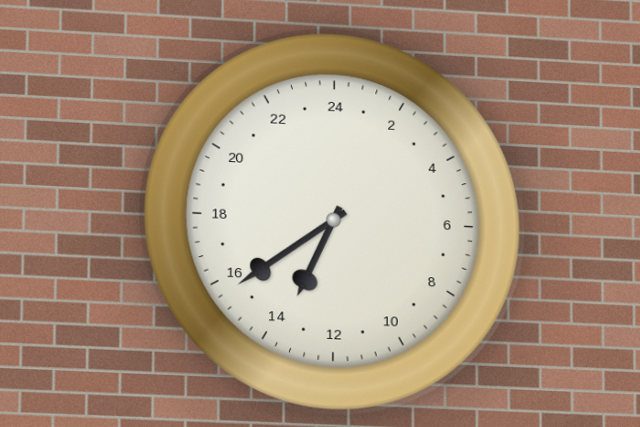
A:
13h39
